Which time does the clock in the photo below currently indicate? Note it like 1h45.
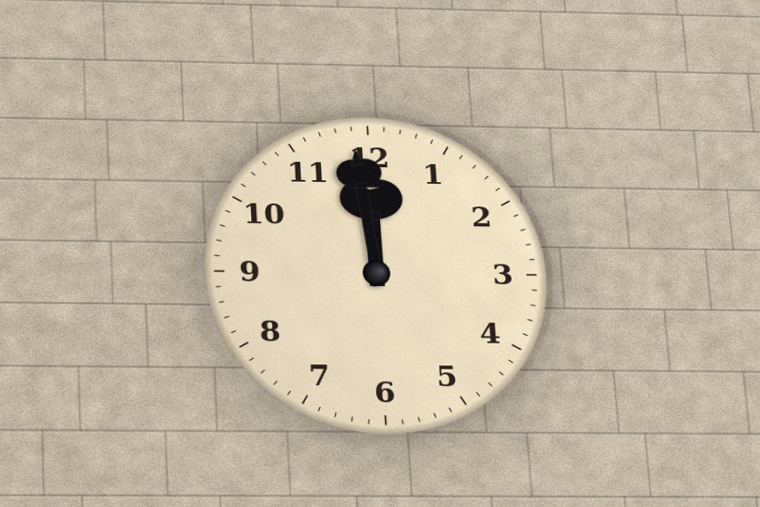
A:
11h59
